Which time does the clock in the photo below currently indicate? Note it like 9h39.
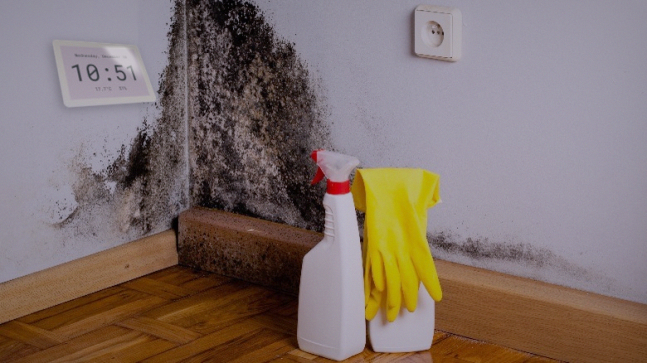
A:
10h51
